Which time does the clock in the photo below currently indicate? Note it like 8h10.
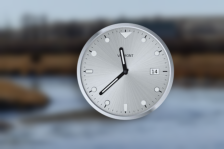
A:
11h38
